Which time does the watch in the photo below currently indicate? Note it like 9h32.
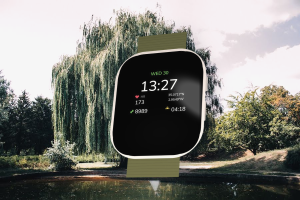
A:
13h27
